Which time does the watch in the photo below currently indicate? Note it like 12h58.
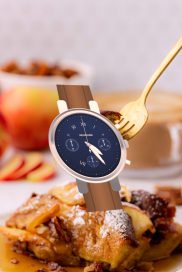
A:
4h25
